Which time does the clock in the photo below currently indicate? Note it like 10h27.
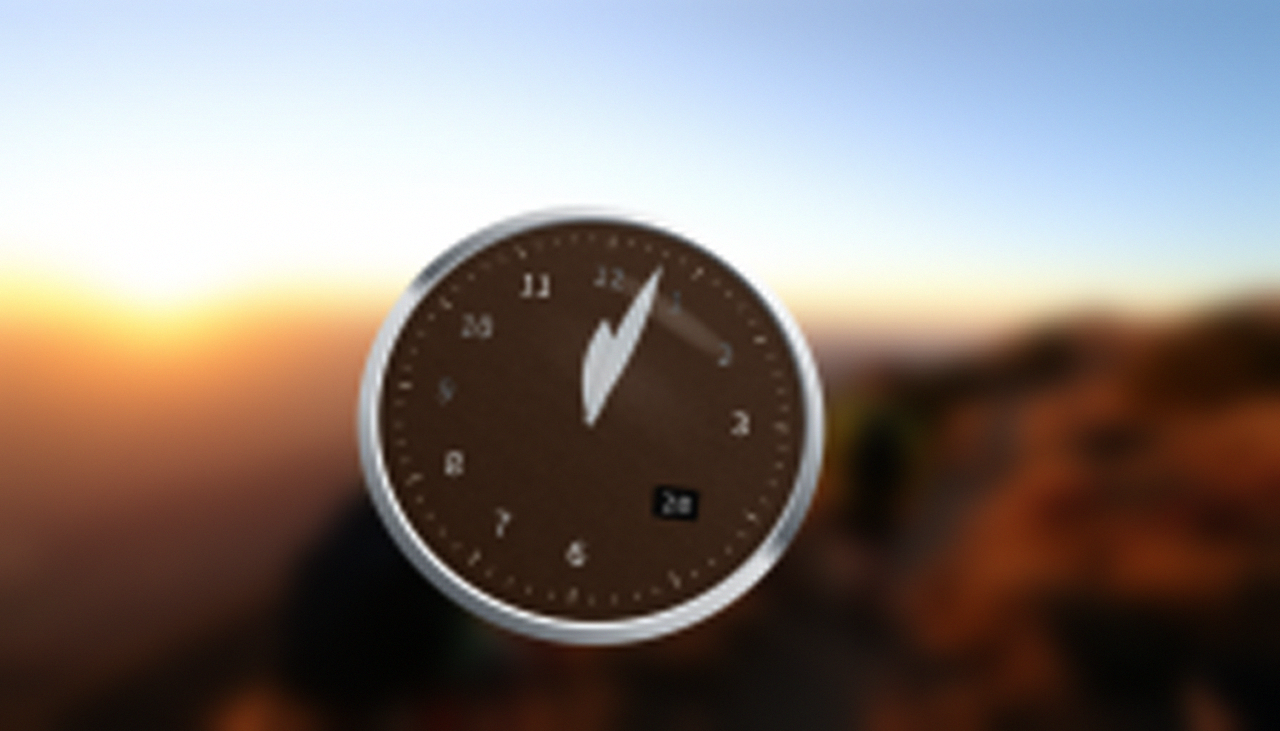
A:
12h03
